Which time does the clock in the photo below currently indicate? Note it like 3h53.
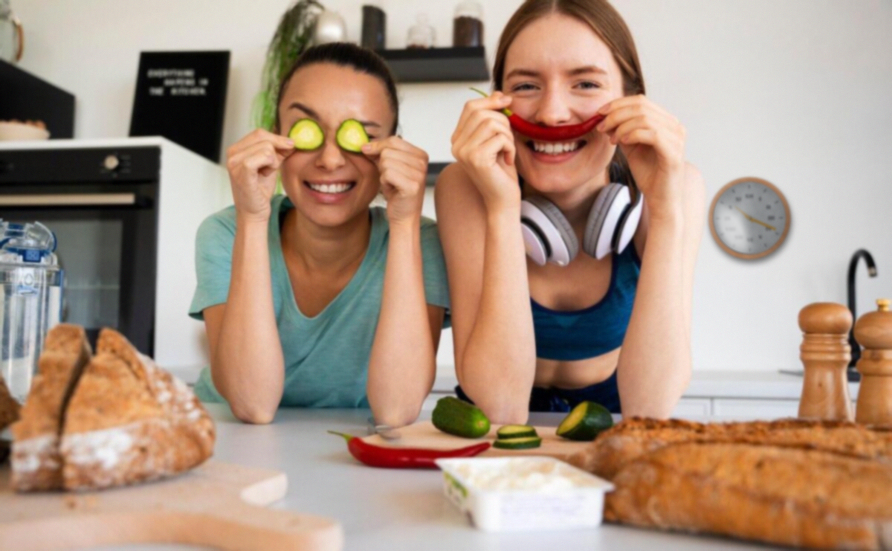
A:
10h19
